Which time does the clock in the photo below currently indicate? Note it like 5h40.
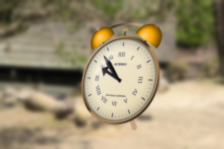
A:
9h53
